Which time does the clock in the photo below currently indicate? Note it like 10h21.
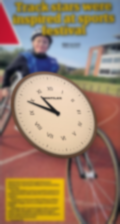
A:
10h49
